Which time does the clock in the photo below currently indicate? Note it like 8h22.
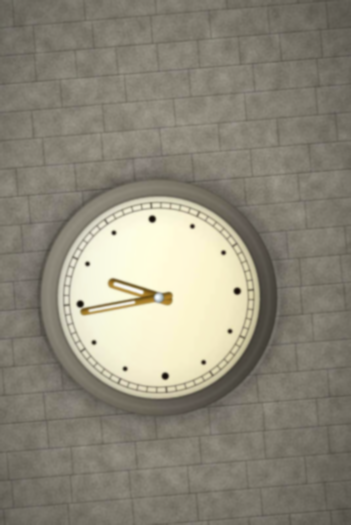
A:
9h44
